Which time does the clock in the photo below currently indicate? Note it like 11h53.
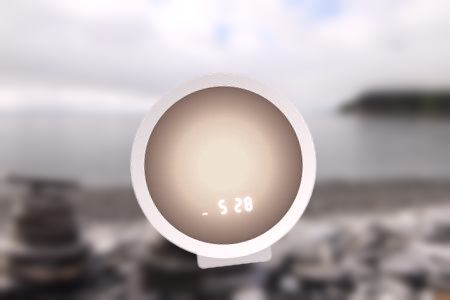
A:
5h28
